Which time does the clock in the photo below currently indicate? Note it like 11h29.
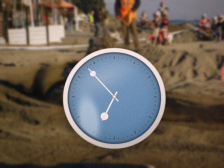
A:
6h53
